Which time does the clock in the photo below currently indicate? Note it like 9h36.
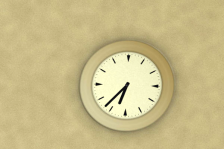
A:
6h37
